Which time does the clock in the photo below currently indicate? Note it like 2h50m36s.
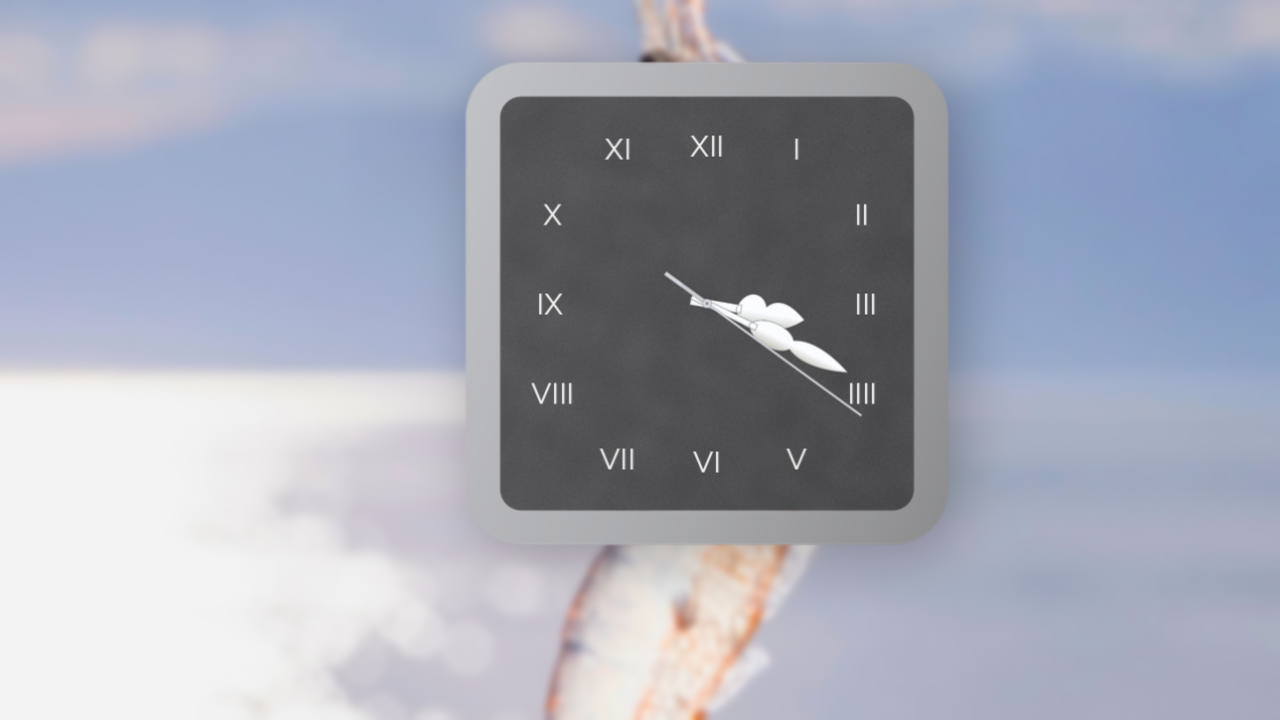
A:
3h19m21s
